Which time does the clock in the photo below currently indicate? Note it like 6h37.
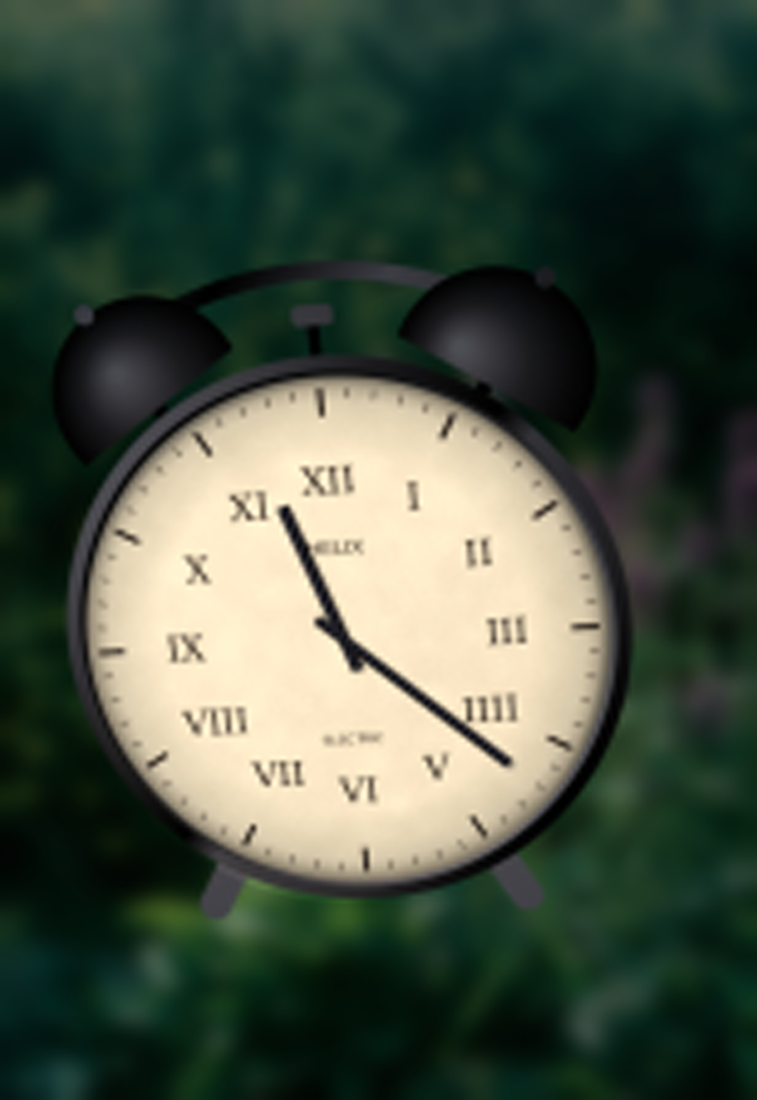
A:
11h22
